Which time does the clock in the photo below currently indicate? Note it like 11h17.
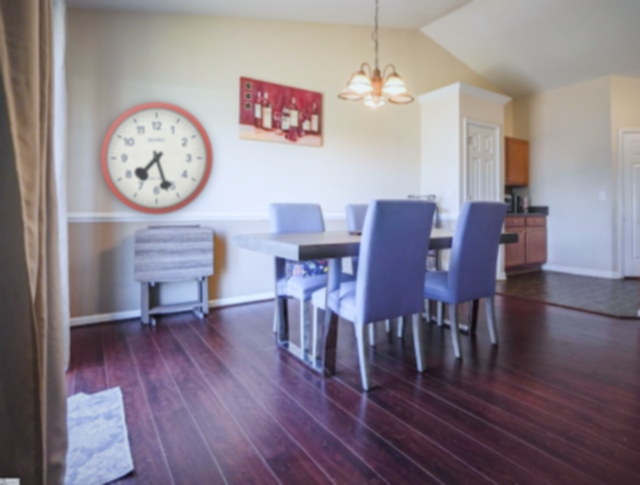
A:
7h27
